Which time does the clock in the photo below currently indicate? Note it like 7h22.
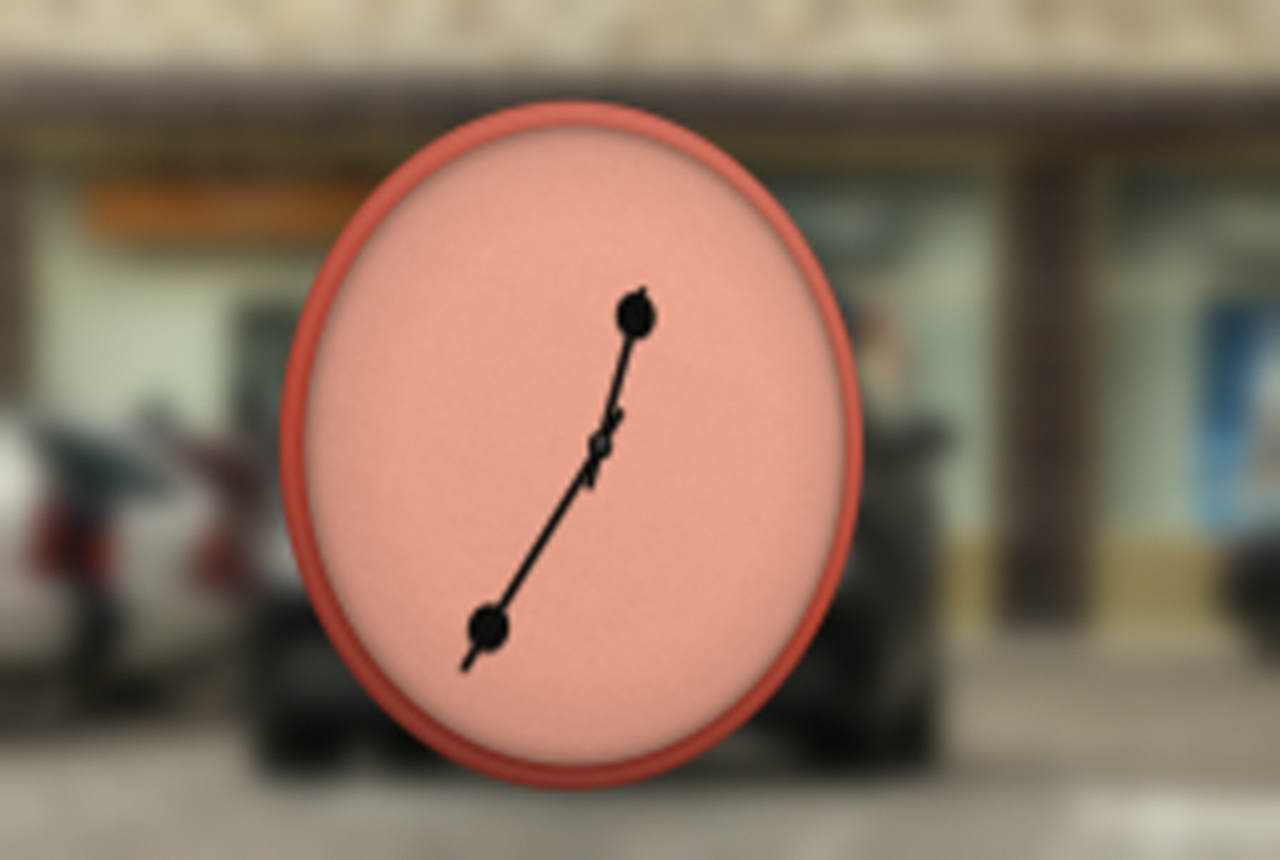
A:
12h36
